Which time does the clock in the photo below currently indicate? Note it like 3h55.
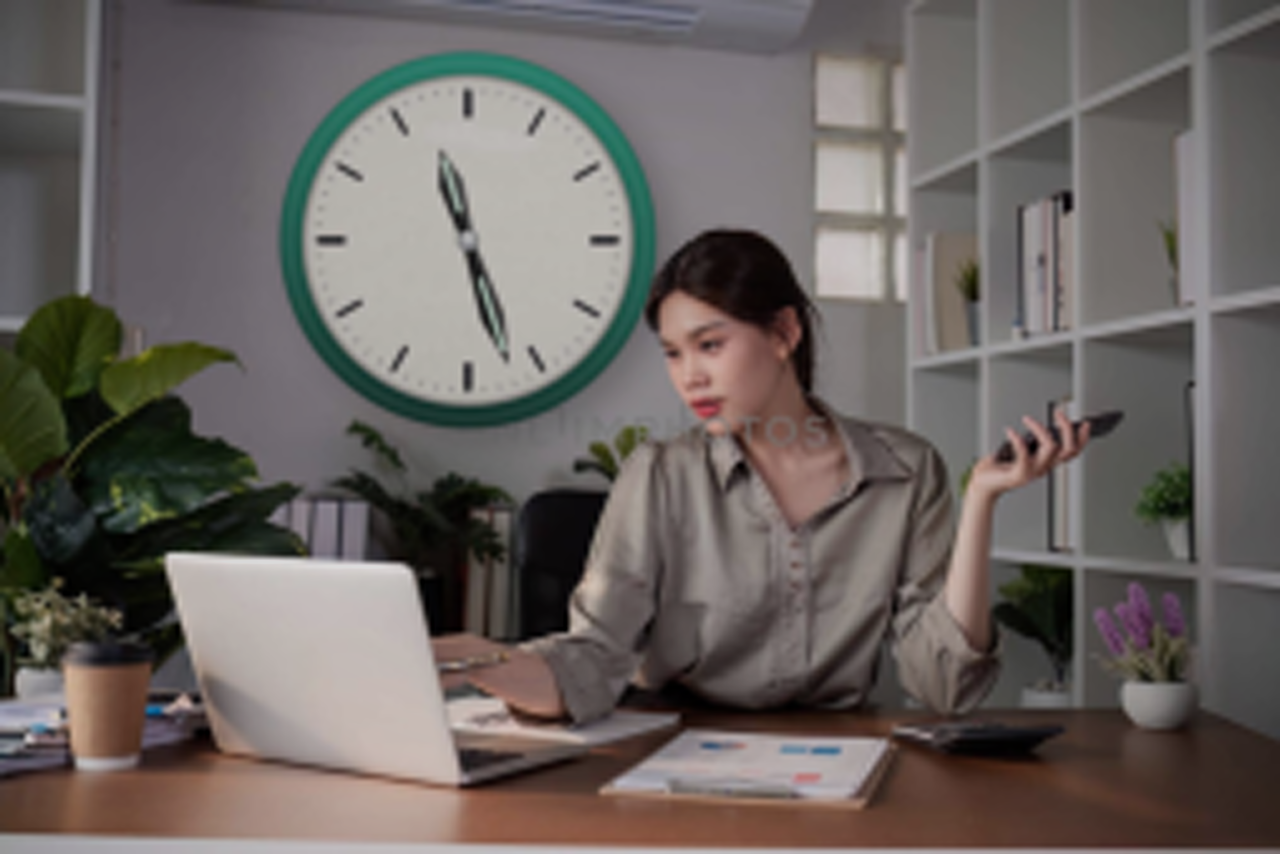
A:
11h27
